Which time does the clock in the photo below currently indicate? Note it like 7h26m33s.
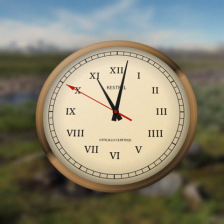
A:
11h01m50s
